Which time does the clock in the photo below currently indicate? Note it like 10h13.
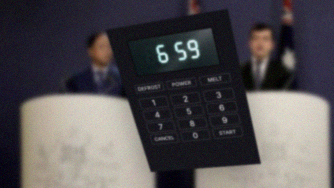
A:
6h59
